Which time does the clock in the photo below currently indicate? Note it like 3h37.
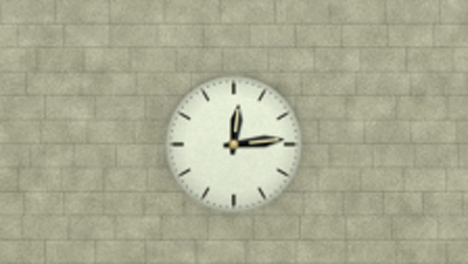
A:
12h14
